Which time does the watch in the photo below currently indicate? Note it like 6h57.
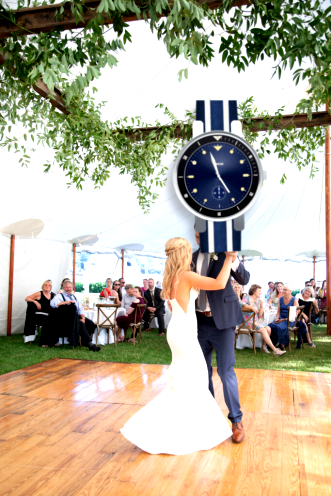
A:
4h57
